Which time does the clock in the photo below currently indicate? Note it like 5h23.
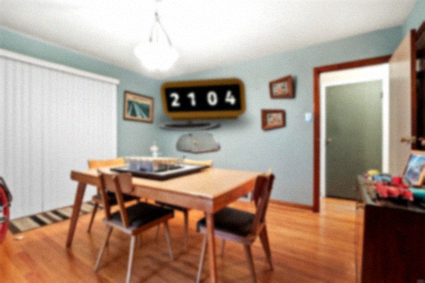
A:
21h04
